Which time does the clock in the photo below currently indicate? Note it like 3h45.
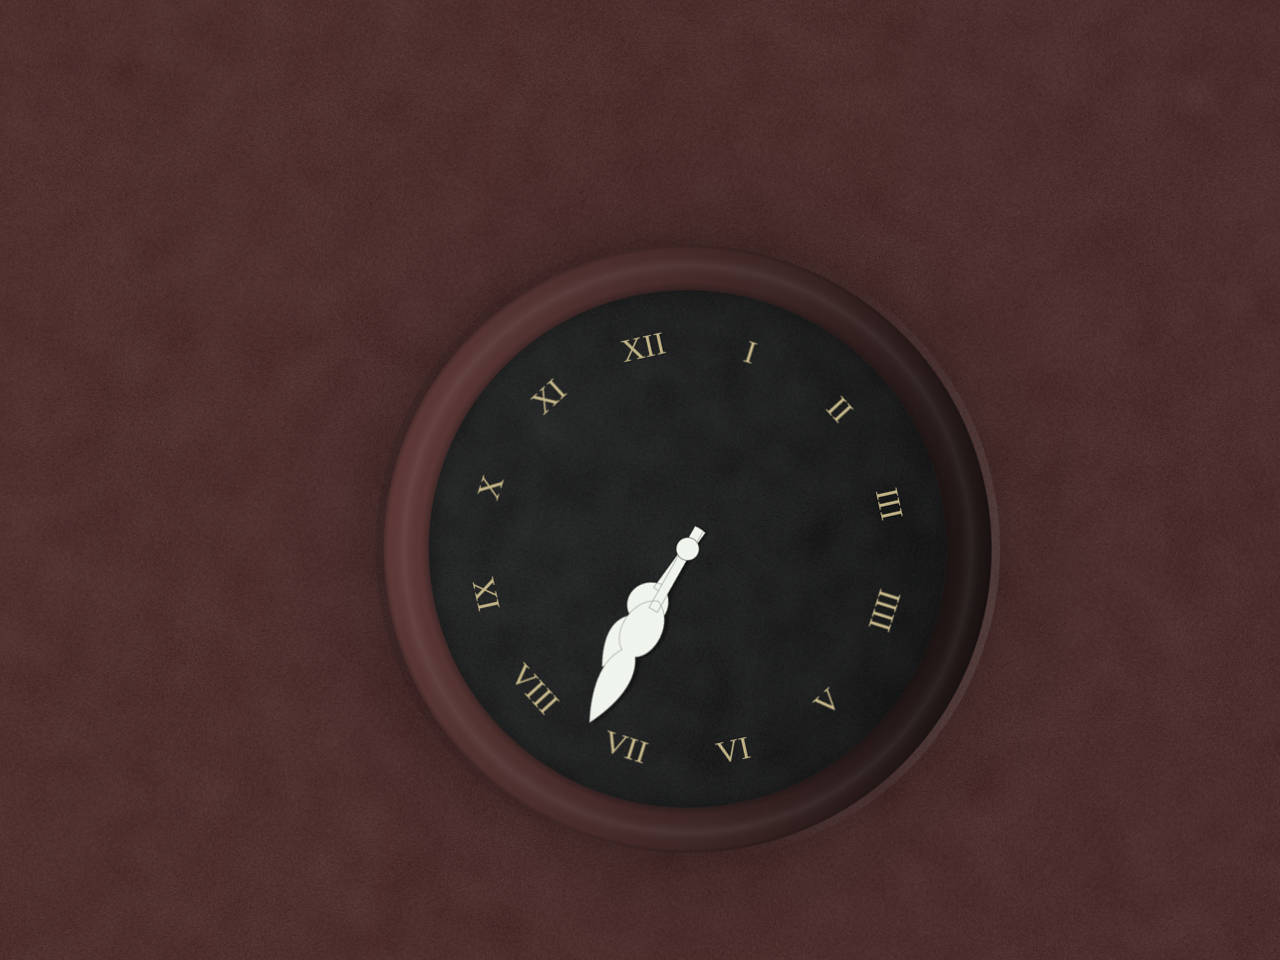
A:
7h37
